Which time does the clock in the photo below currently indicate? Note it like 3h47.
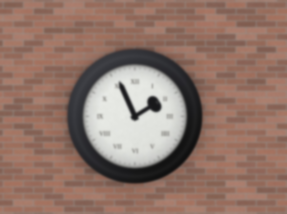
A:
1h56
